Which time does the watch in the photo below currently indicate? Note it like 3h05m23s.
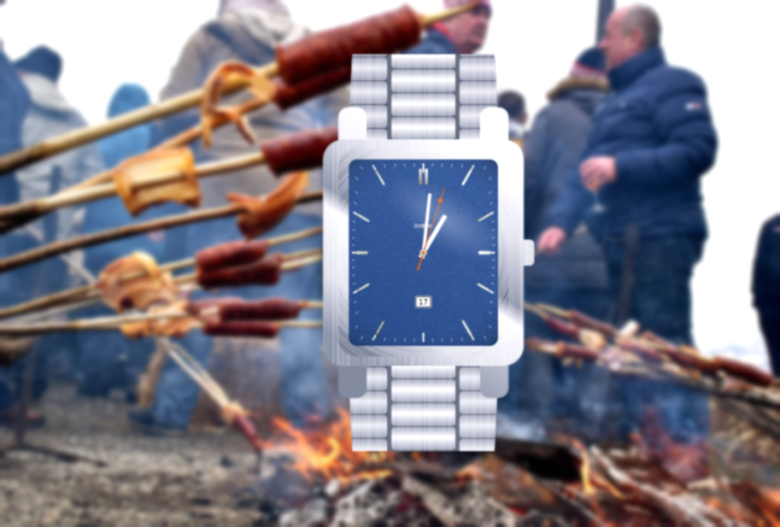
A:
1h01m03s
